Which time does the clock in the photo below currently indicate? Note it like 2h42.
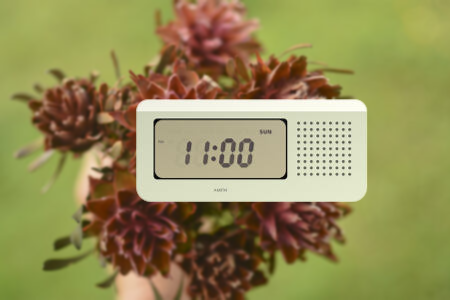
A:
11h00
